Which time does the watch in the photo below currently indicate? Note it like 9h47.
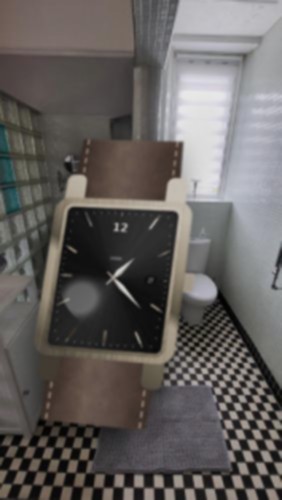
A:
1h22
